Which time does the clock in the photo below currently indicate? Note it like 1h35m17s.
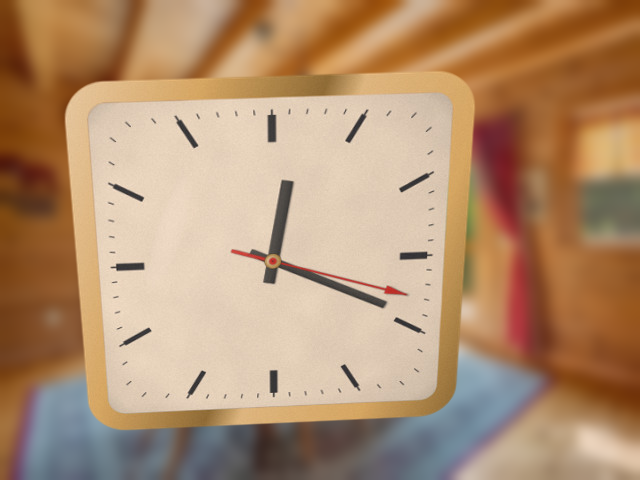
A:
12h19m18s
